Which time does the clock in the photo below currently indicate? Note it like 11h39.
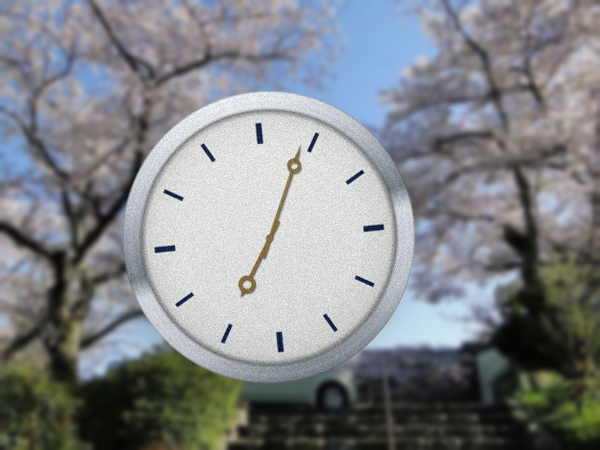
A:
7h04
